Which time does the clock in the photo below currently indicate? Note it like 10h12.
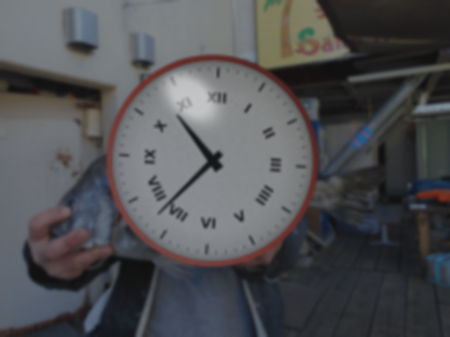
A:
10h37
